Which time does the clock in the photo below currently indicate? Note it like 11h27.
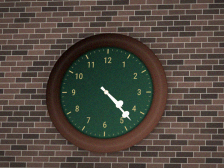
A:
4h23
